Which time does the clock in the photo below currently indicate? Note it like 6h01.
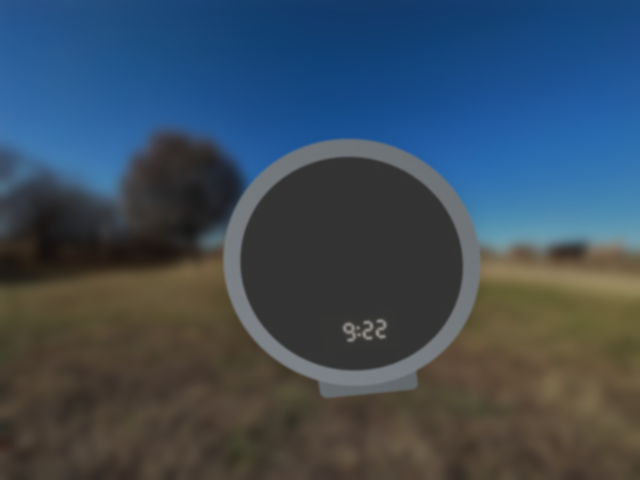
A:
9h22
